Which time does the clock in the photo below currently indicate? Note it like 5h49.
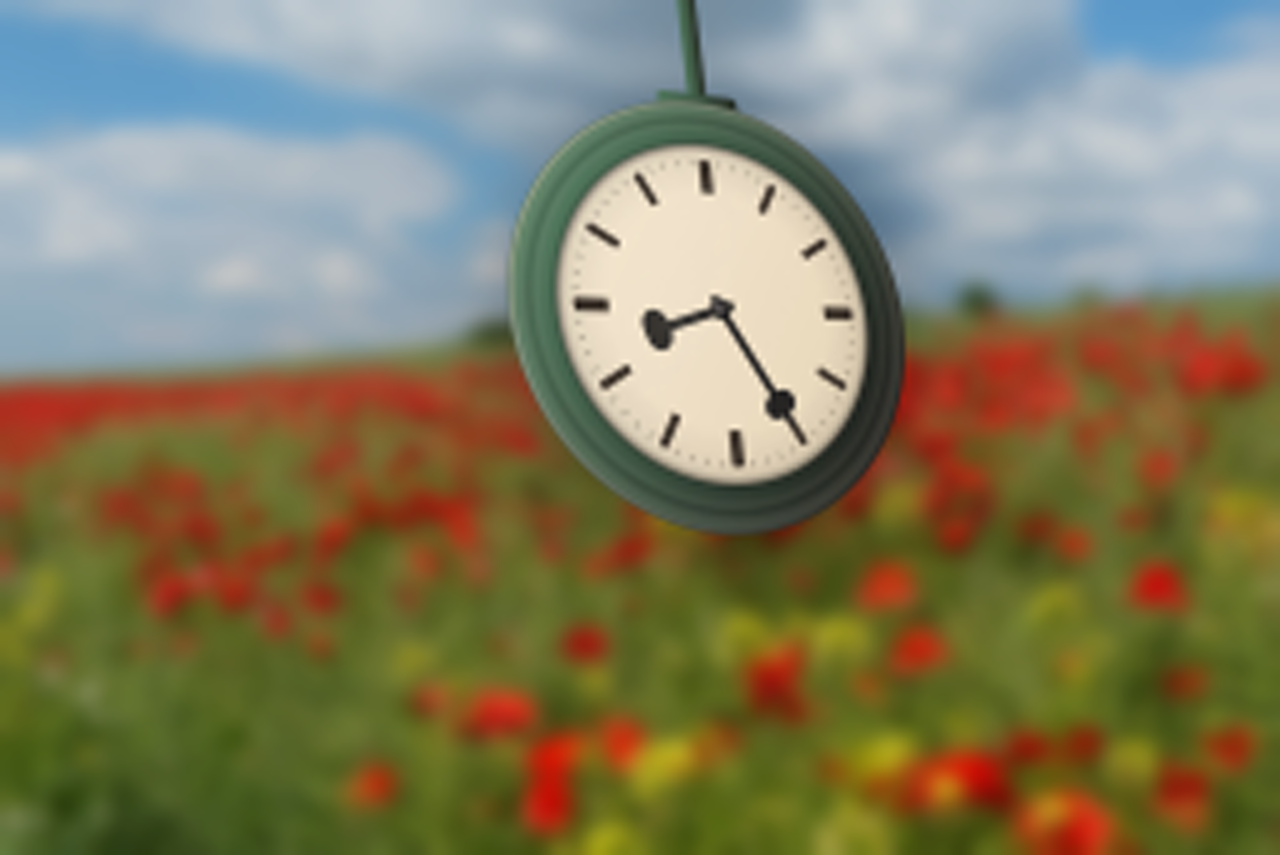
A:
8h25
